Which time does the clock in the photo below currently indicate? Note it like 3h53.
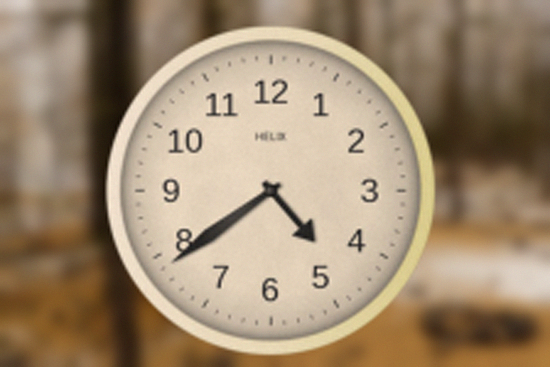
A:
4h39
